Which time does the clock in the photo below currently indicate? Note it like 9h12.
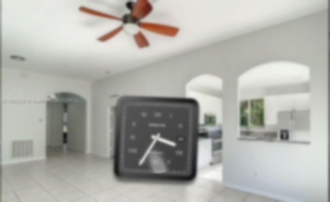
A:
3h35
